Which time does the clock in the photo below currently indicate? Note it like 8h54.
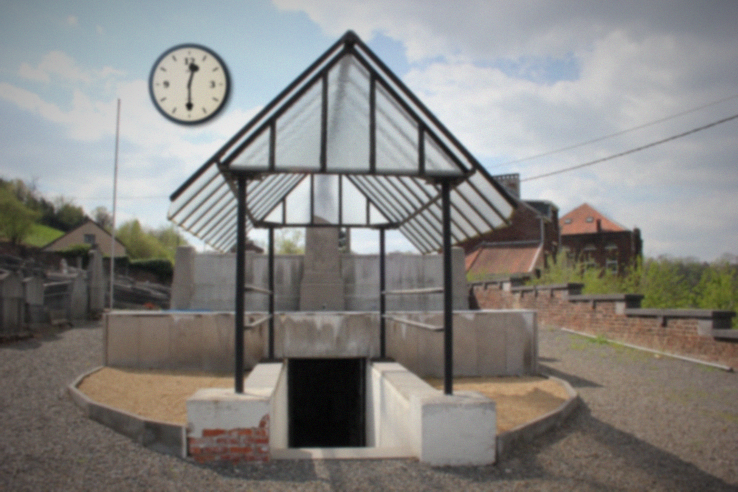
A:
12h30
